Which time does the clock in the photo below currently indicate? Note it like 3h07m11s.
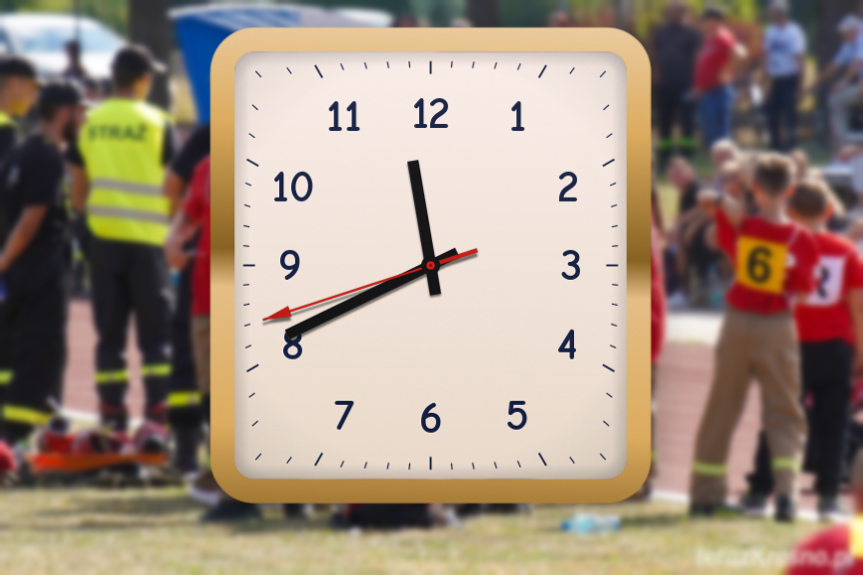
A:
11h40m42s
